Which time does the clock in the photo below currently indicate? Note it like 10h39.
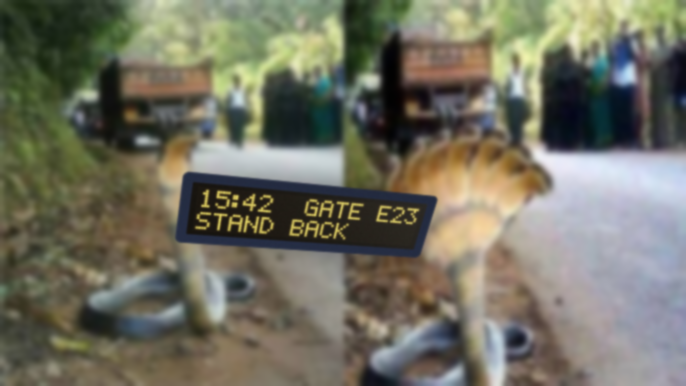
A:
15h42
